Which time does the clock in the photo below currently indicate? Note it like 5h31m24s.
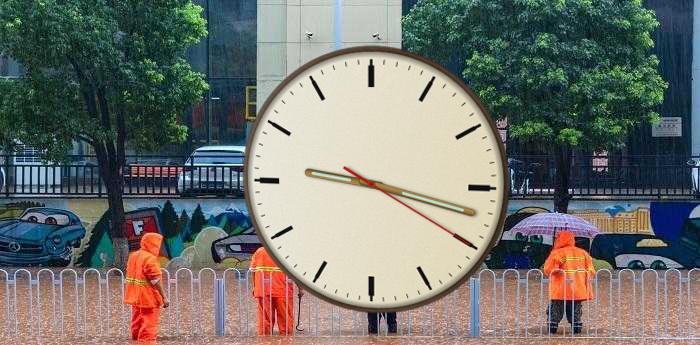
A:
9h17m20s
